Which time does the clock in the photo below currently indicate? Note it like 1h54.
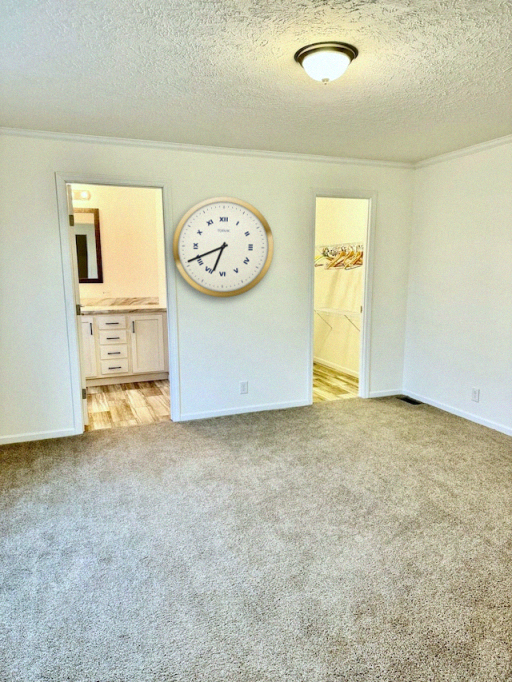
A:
6h41
